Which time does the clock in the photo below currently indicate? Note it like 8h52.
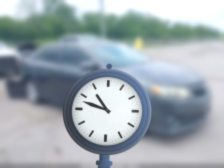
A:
10h48
